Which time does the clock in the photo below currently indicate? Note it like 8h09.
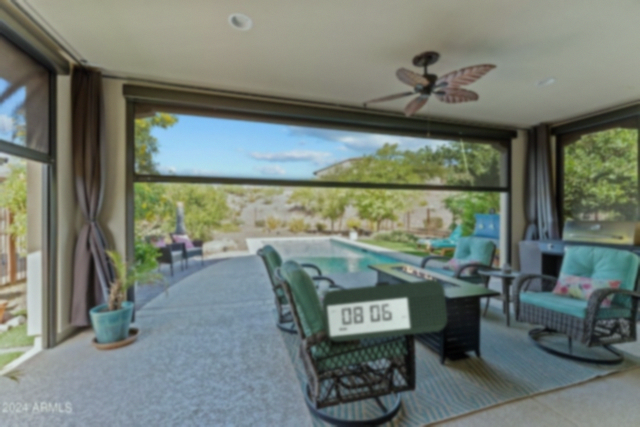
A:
8h06
